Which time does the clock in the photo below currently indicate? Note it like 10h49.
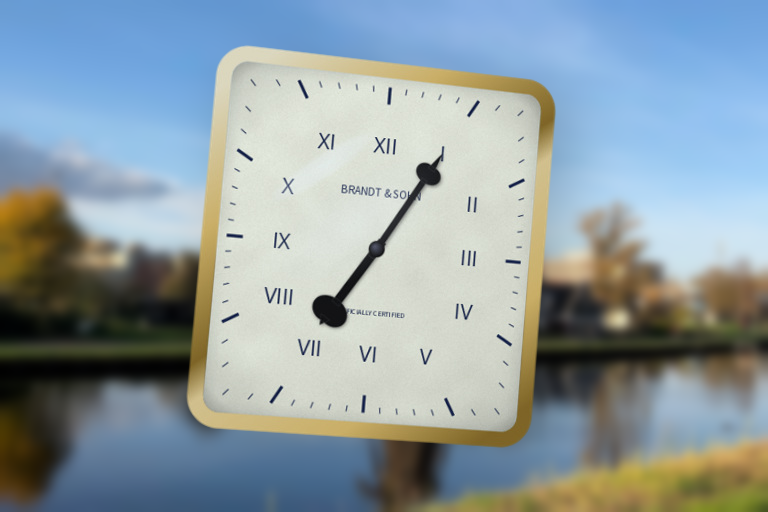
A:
7h05
